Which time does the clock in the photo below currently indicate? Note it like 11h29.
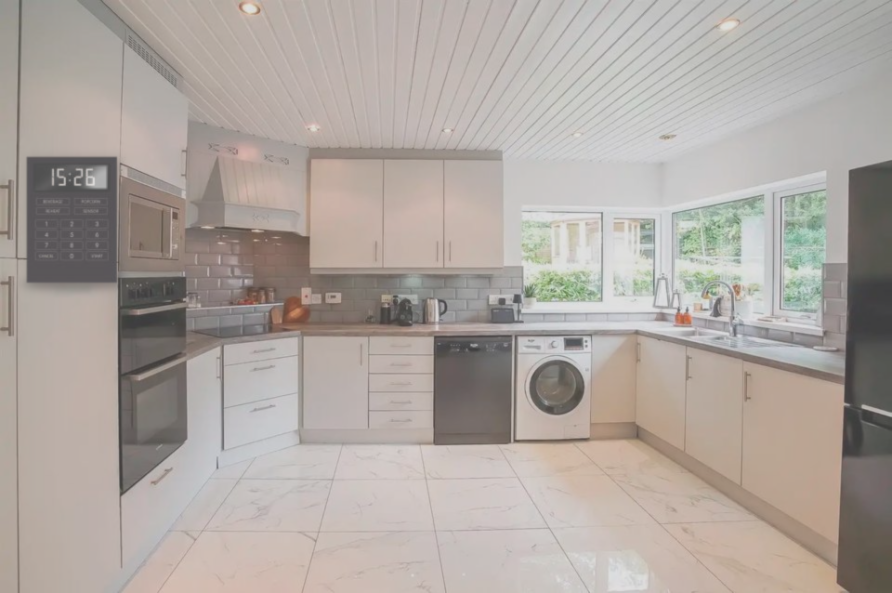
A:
15h26
